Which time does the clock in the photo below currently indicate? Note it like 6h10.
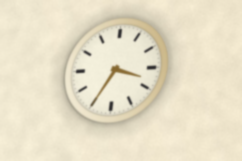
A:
3h35
